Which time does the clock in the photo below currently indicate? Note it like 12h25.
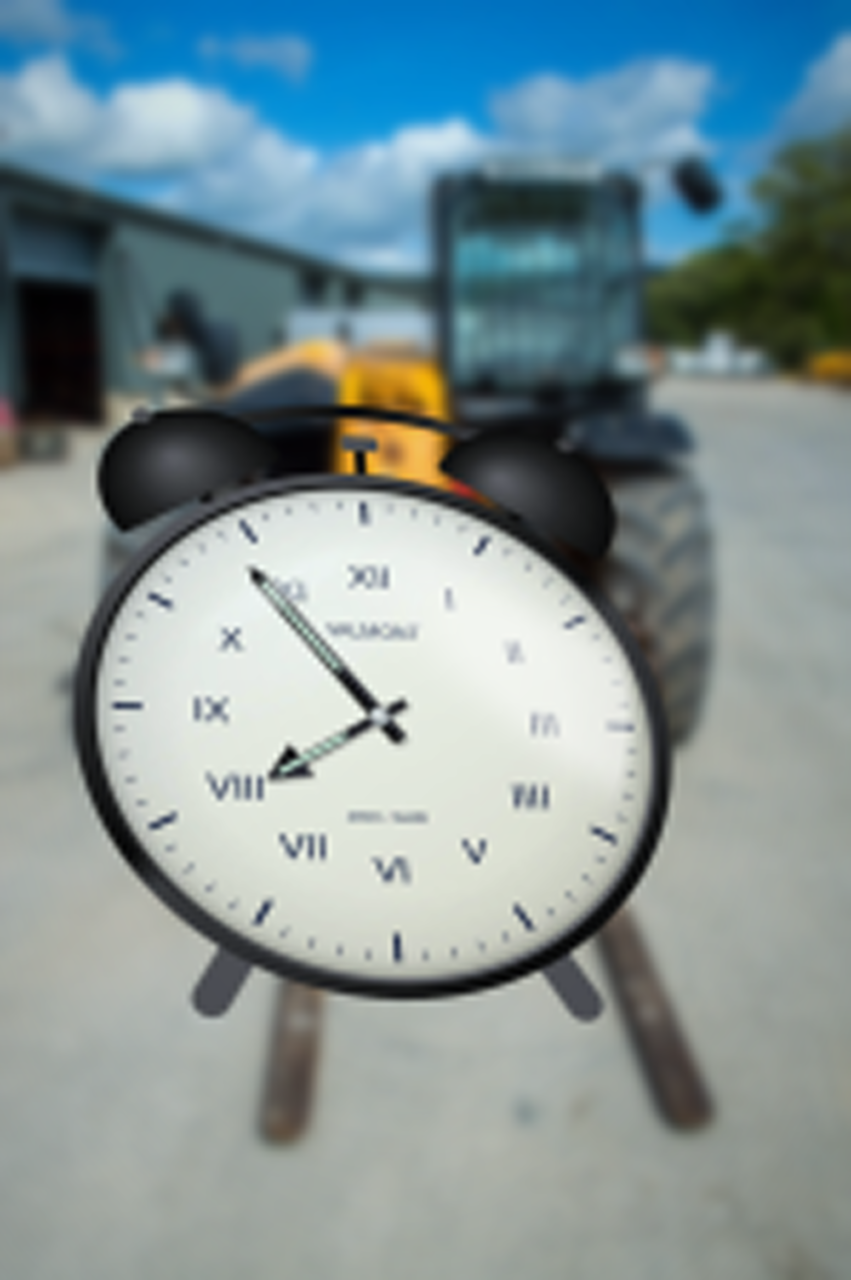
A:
7h54
